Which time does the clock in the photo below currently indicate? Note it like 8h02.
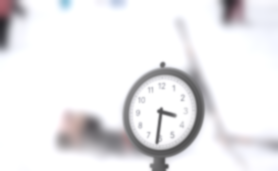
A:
3h31
